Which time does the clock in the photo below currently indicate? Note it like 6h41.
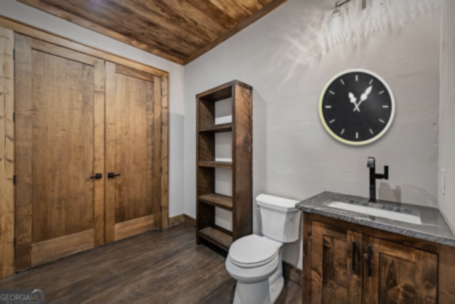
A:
11h06
